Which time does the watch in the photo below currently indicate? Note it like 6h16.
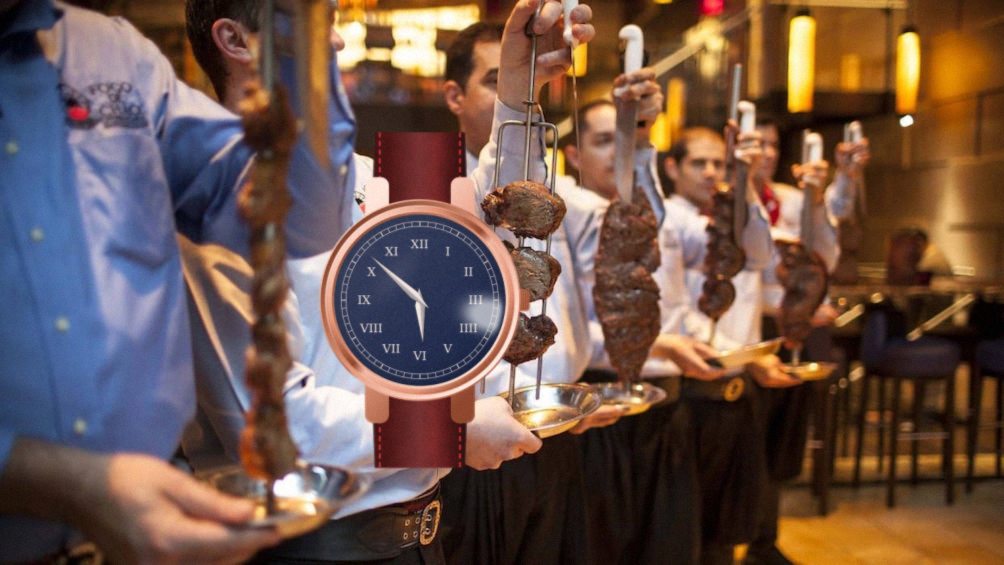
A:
5h52
